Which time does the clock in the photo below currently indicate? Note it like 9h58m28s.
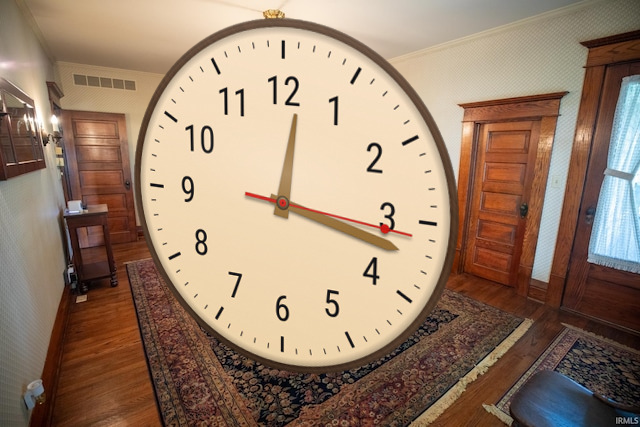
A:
12h17m16s
